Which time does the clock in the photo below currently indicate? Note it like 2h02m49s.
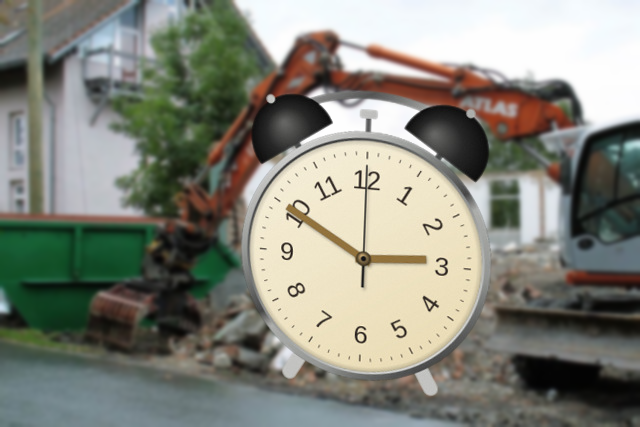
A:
2h50m00s
